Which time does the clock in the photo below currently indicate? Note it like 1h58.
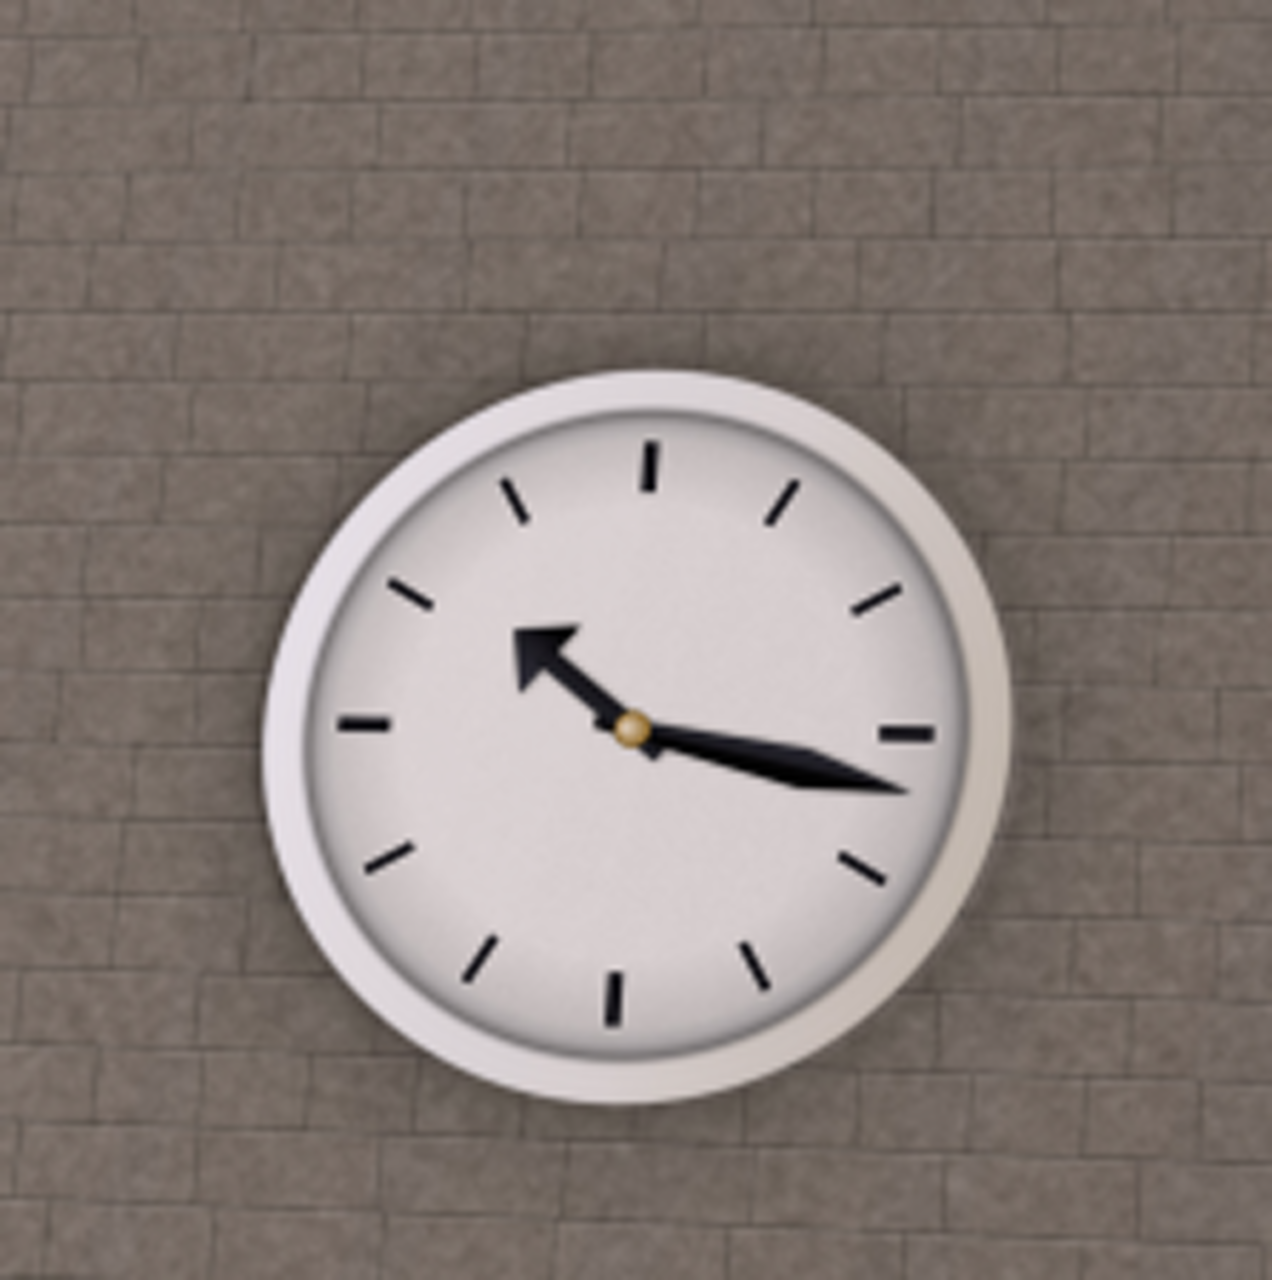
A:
10h17
